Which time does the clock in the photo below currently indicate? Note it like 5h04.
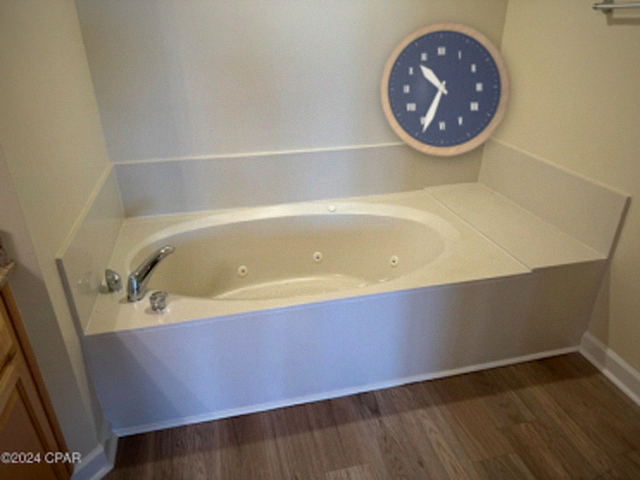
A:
10h34
